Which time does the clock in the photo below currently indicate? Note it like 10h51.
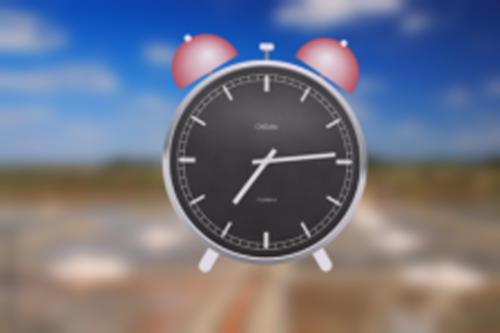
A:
7h14
